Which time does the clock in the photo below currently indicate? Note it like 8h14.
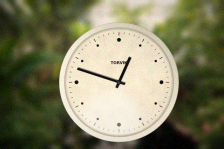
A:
12h48
